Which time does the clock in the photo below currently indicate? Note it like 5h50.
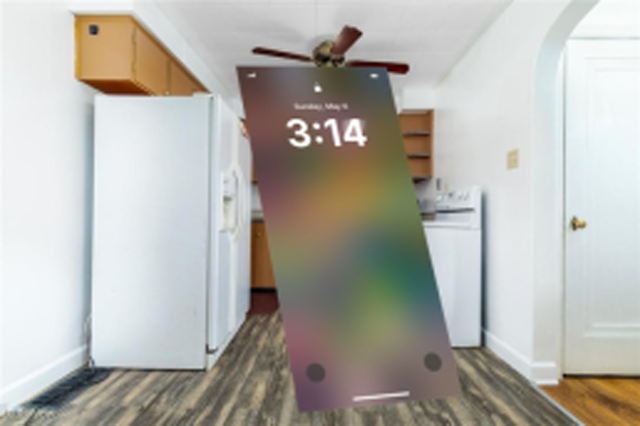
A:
3h14
